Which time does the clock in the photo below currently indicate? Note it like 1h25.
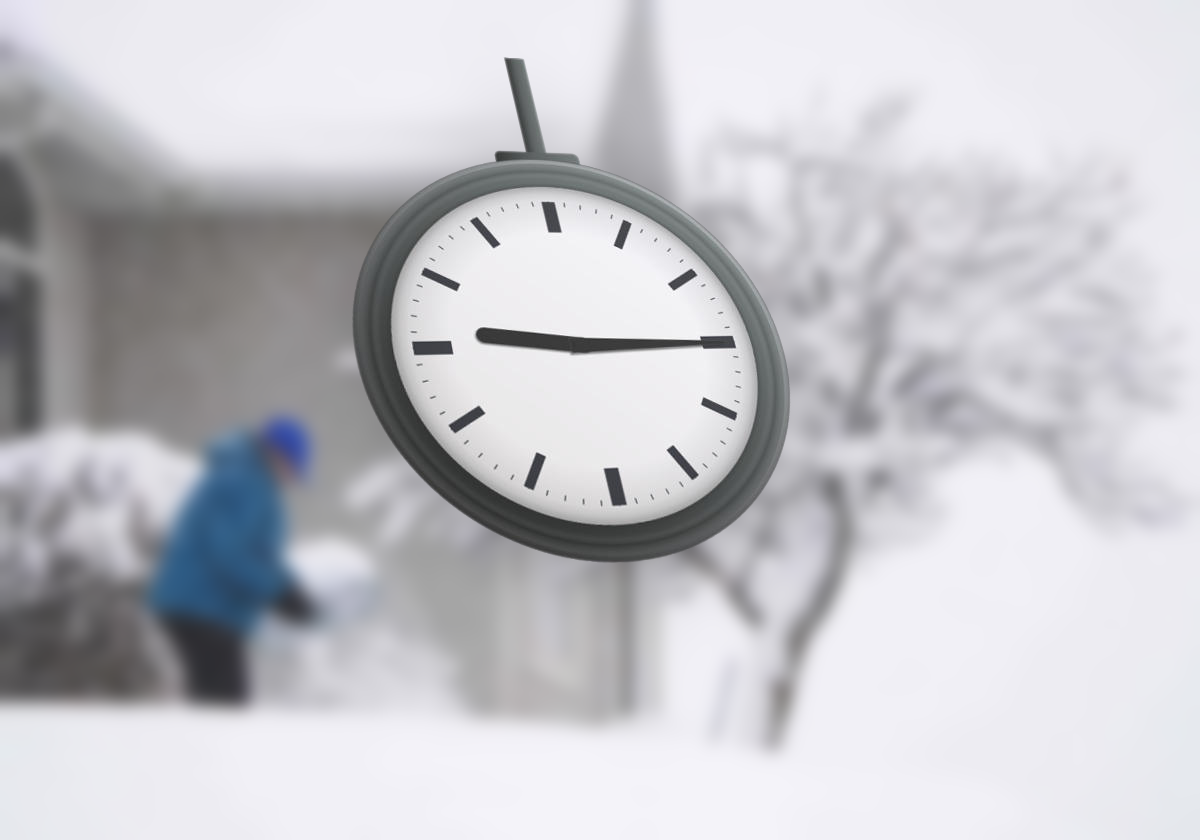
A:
9h15
